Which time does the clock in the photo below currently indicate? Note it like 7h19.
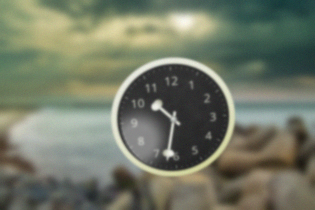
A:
10h32
